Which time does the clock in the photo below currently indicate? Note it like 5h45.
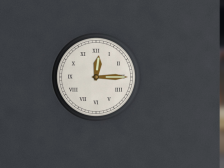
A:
12h15
